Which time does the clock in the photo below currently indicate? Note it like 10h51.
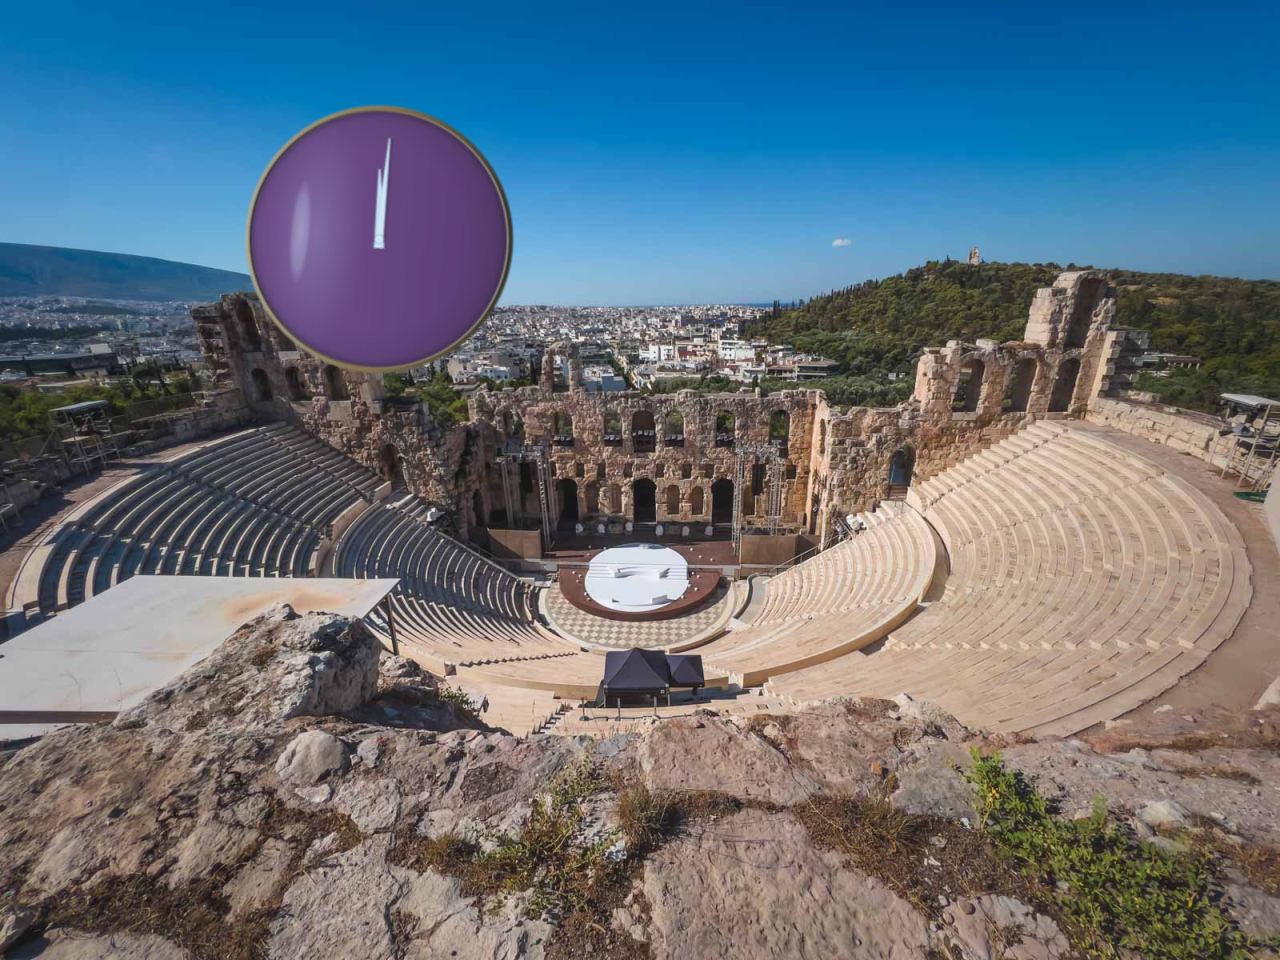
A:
12h01
